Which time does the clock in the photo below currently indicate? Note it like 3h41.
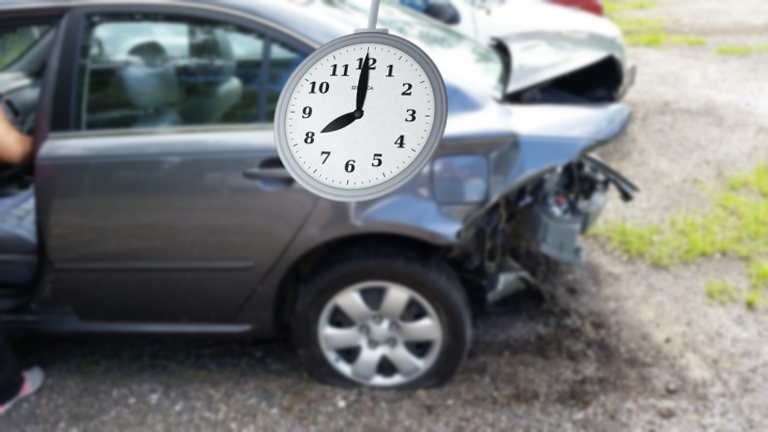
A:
8h00
